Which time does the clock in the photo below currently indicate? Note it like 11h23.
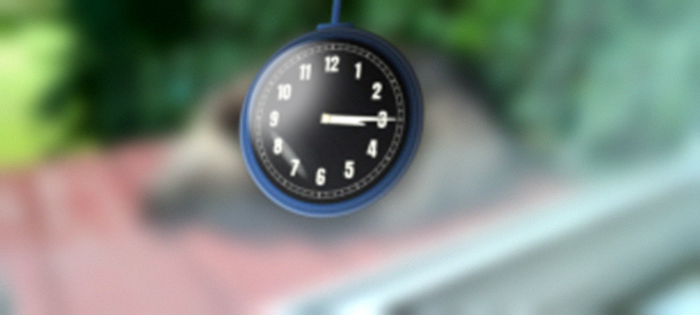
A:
3h15
